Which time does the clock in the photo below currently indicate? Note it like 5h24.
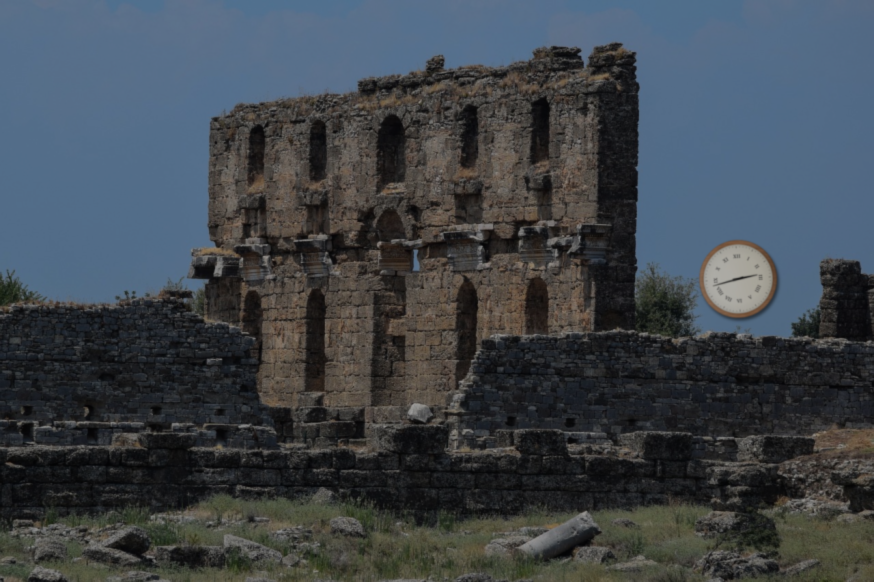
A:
2h43
